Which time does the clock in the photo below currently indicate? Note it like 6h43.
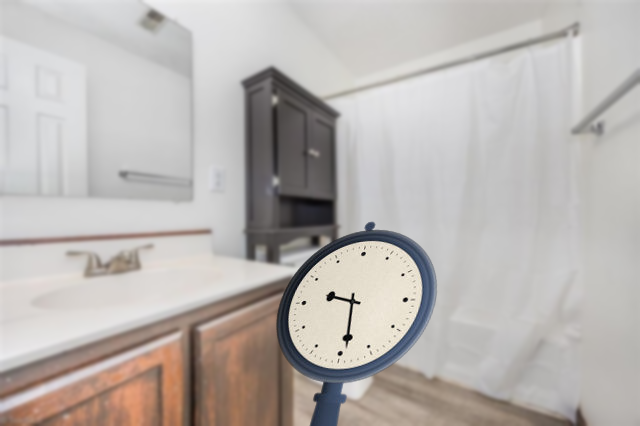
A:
9h29
